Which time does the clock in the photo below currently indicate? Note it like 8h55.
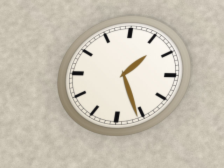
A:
1h26
